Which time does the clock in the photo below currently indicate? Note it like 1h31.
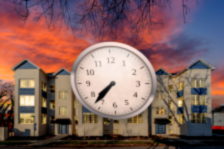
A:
7h37
